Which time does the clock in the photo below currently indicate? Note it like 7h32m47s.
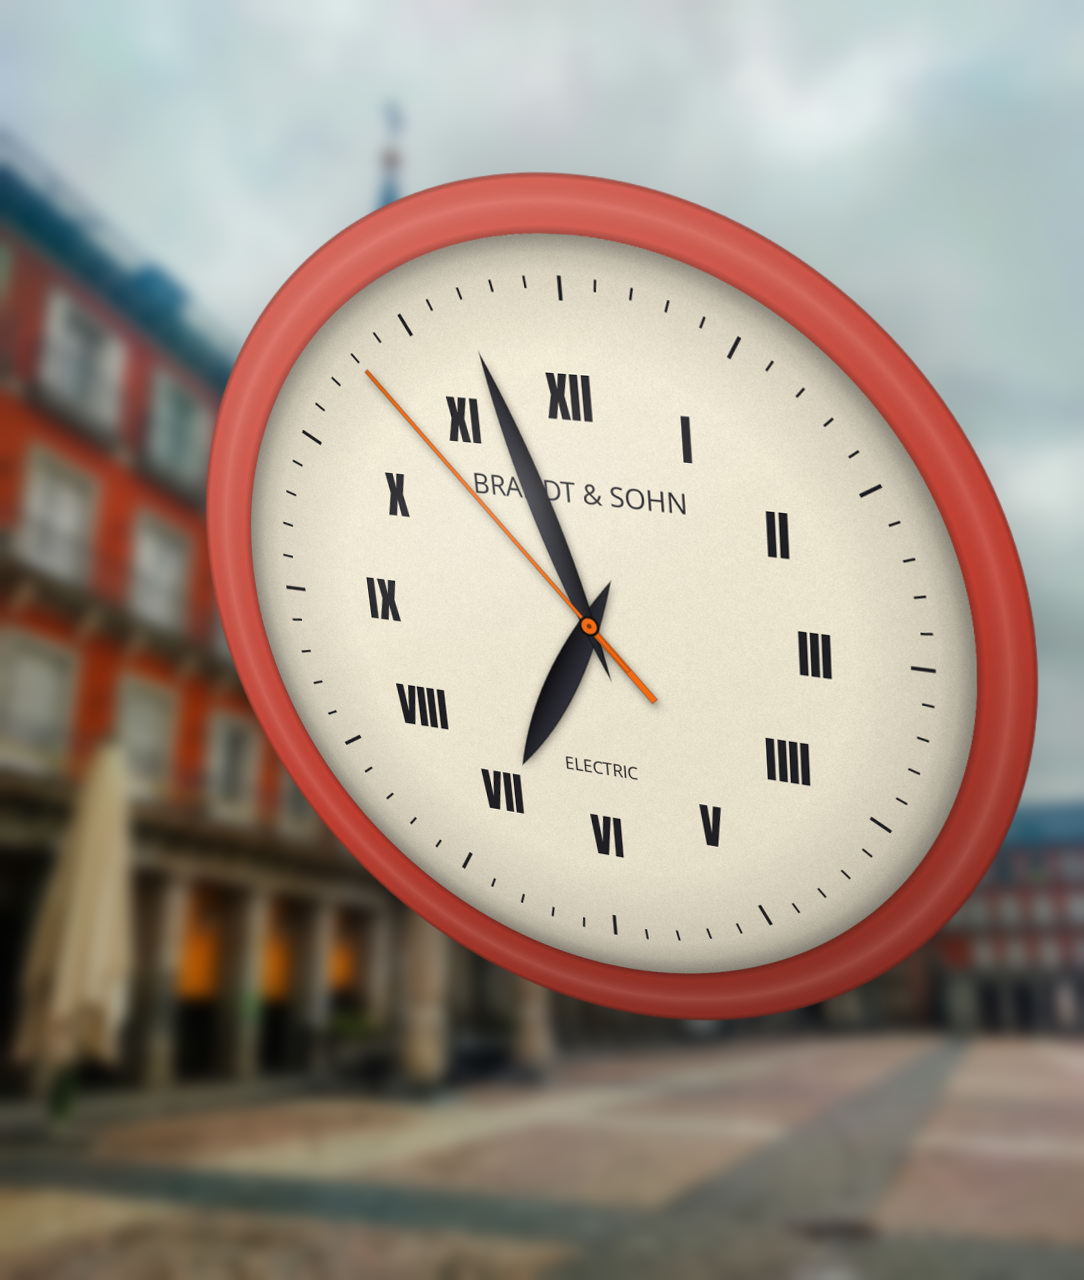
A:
6h56m53s
